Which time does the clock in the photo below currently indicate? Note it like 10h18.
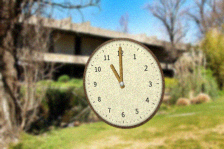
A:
11h00
